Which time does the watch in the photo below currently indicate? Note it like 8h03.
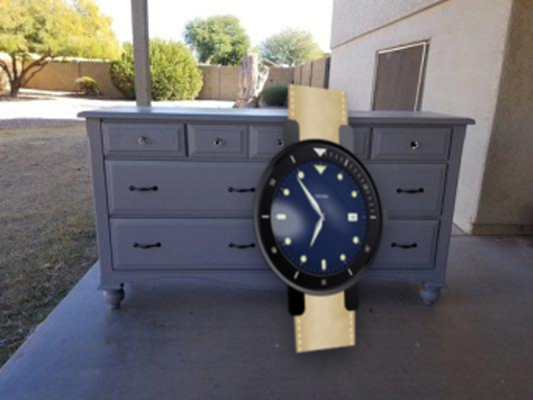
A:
6h54
